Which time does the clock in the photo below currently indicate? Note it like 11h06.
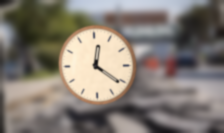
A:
12h21
